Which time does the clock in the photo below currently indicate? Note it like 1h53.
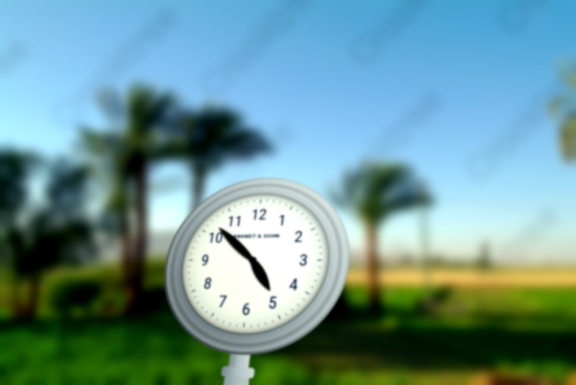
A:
4h52
